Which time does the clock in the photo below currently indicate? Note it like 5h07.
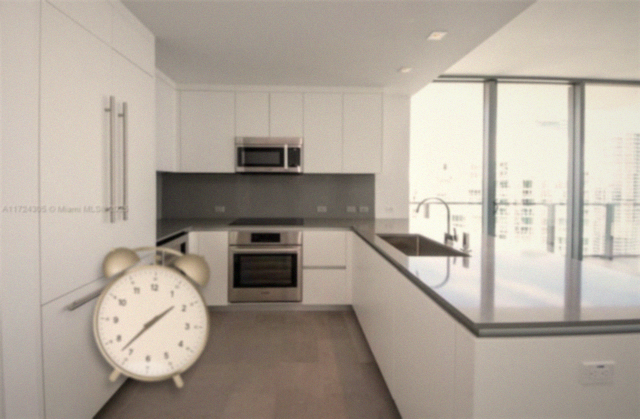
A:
1h37
